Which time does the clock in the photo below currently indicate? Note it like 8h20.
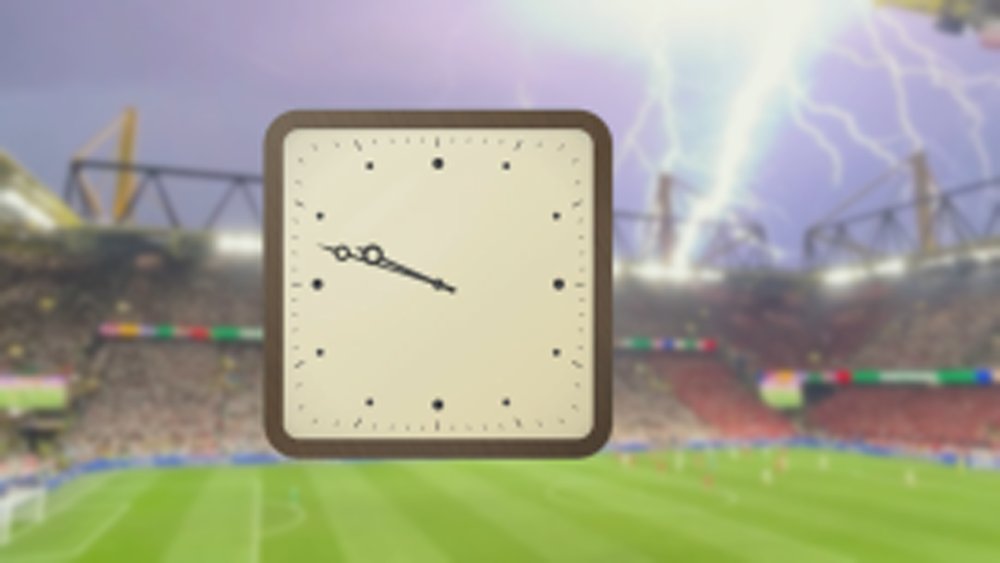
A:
9h48
